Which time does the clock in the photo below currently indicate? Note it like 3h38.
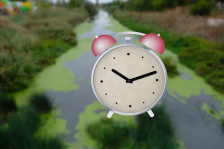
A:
10h12
